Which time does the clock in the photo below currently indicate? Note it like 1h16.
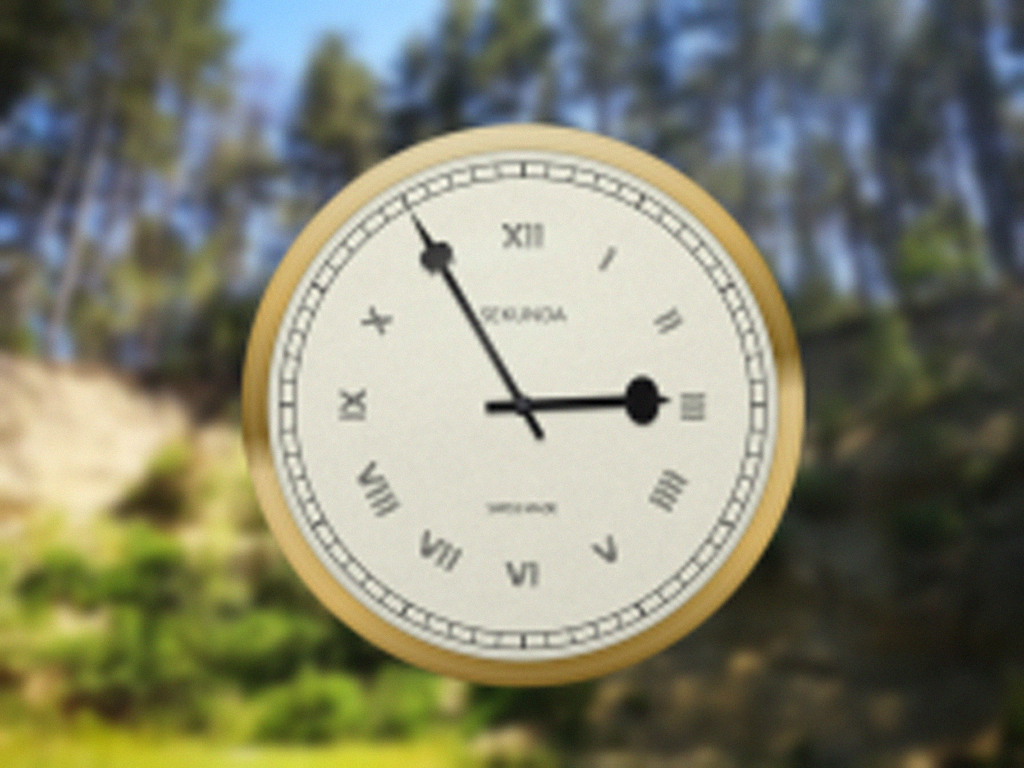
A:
2h55
